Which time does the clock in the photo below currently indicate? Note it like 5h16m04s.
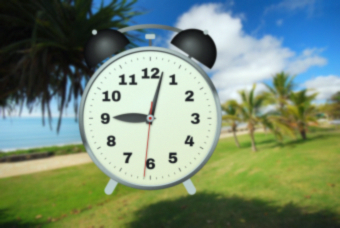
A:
9h02m31s
